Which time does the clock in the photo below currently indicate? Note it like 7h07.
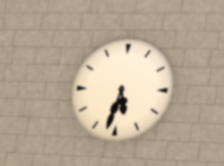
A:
5h32
